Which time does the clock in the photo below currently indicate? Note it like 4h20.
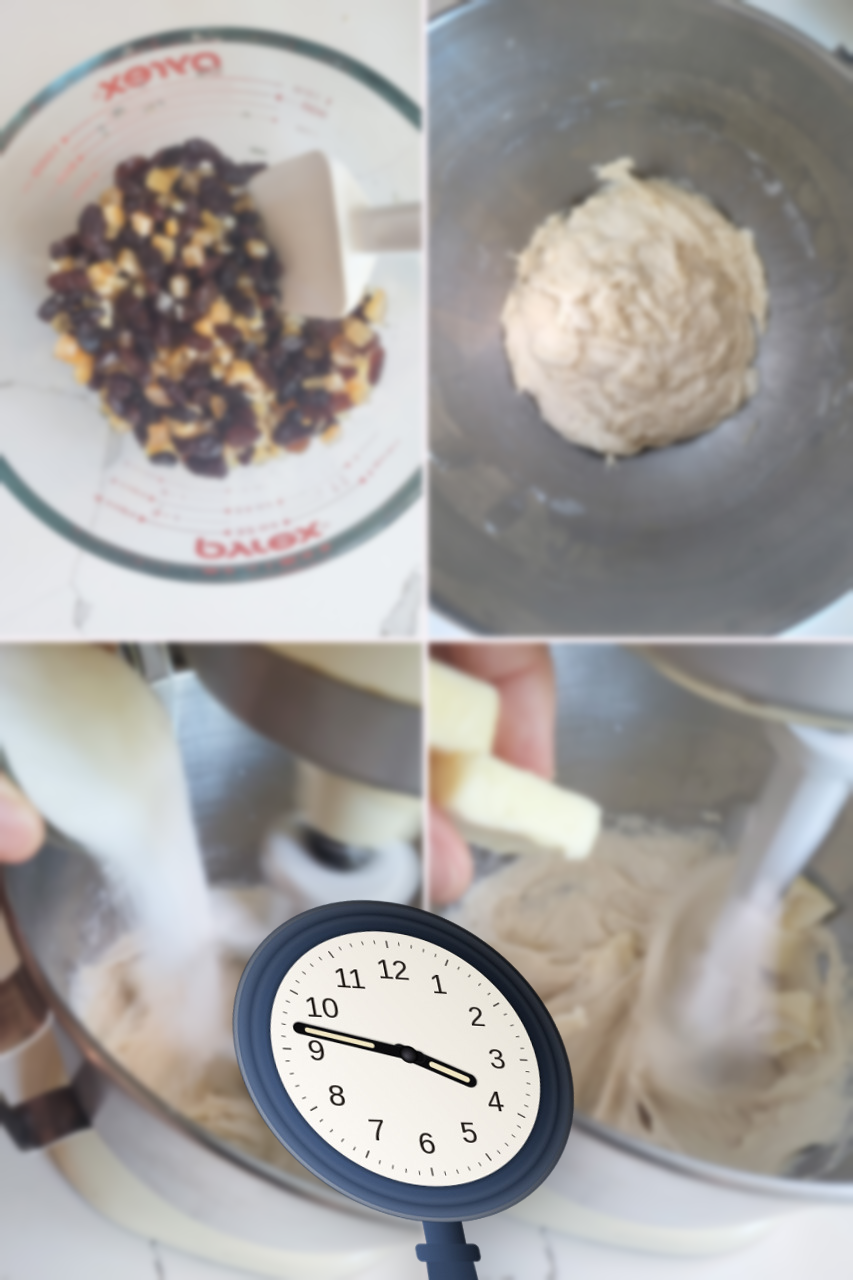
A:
3h47
